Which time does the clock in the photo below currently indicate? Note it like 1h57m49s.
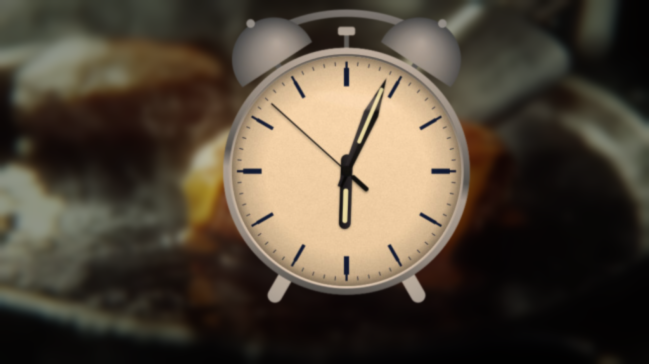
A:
6h03m52s
